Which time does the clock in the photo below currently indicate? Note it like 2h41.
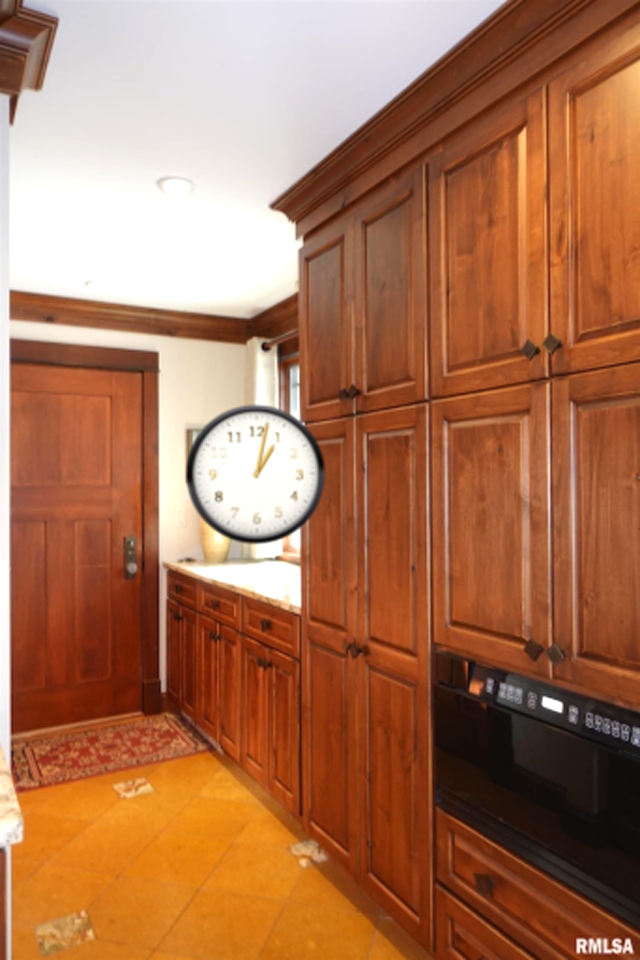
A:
1h02
